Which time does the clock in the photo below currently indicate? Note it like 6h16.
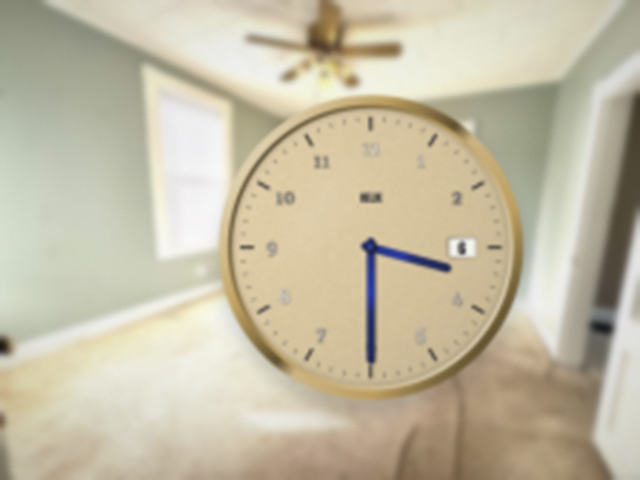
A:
3h30
